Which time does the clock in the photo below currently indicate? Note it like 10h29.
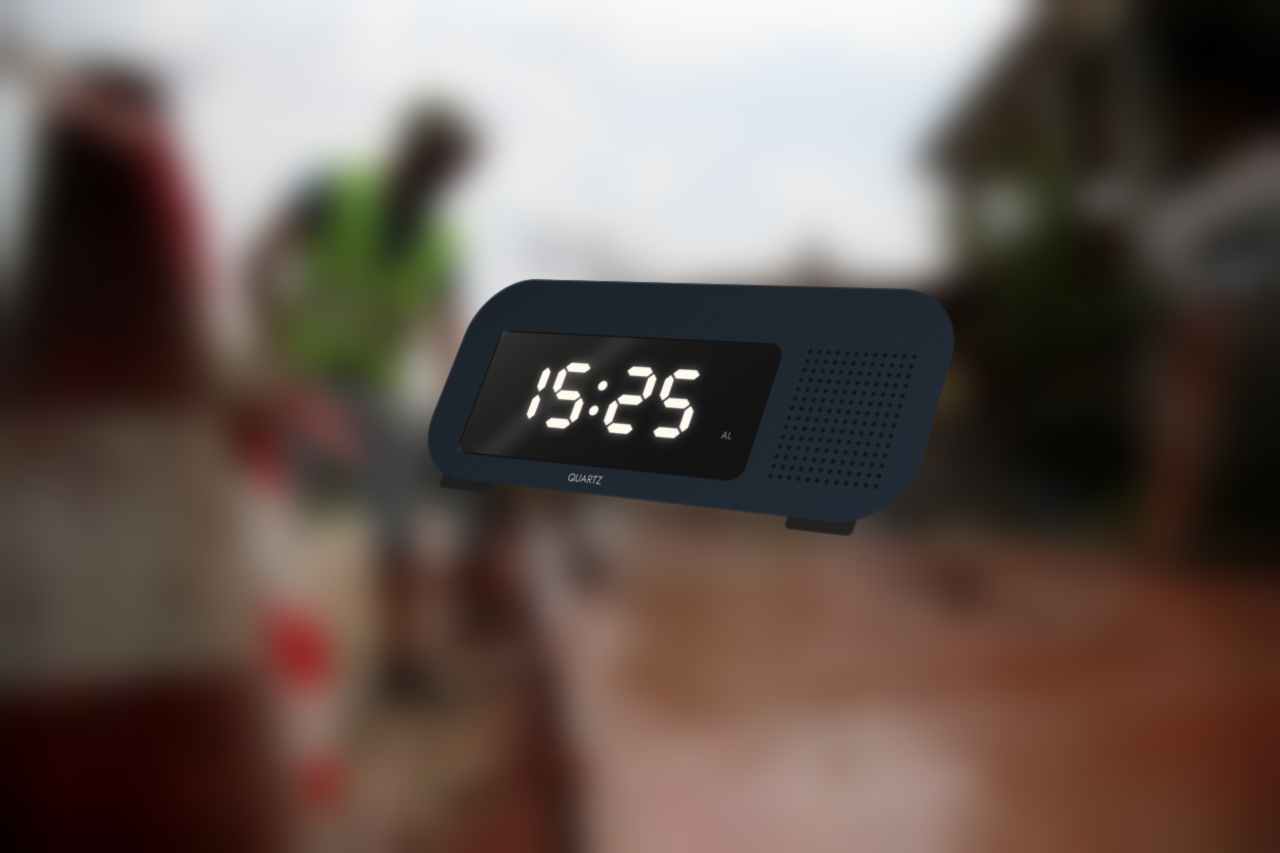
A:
15h25
